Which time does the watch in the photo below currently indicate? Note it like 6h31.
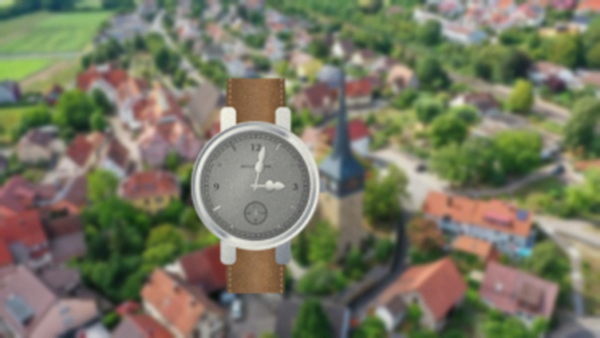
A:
3h02
